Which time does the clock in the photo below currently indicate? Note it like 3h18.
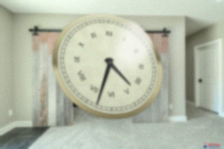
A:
4h33
